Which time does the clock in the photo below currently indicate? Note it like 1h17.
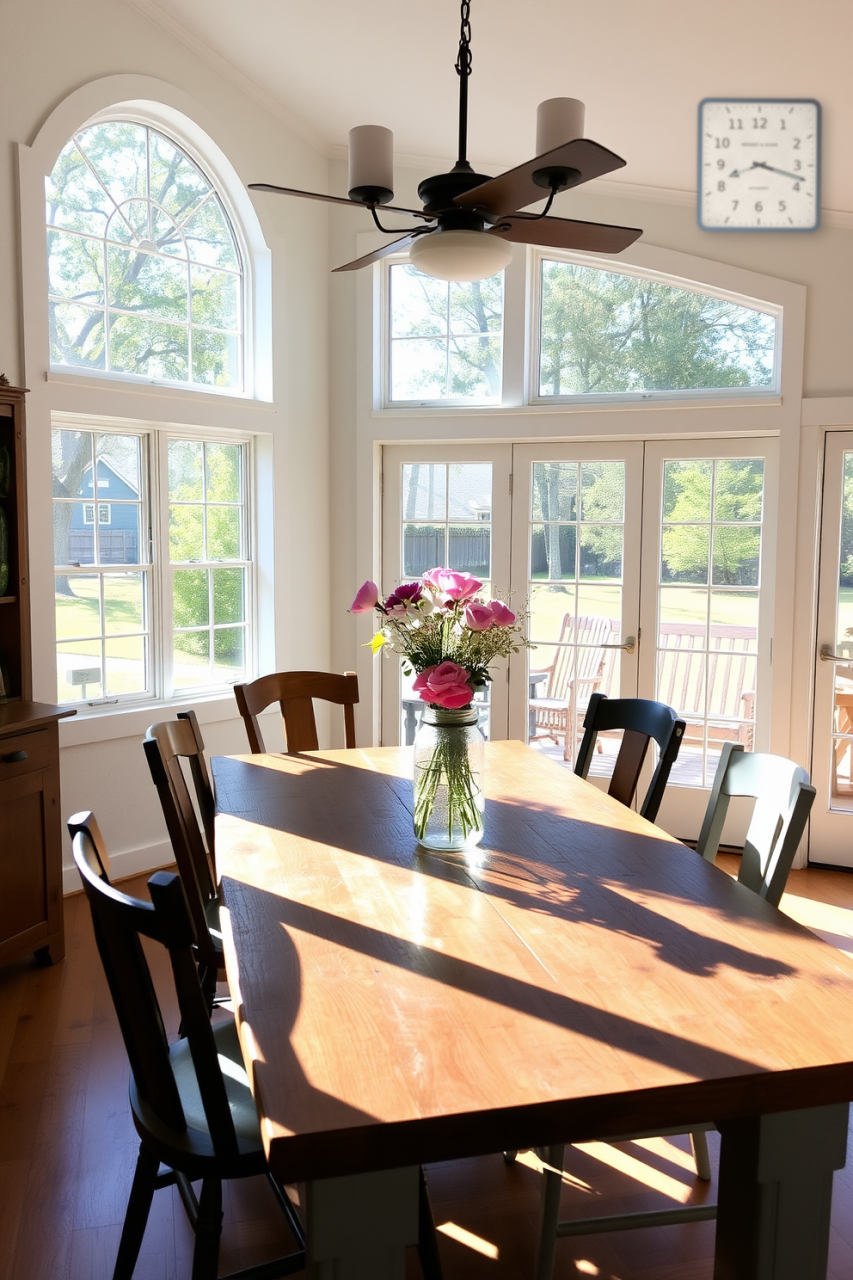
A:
8h18
